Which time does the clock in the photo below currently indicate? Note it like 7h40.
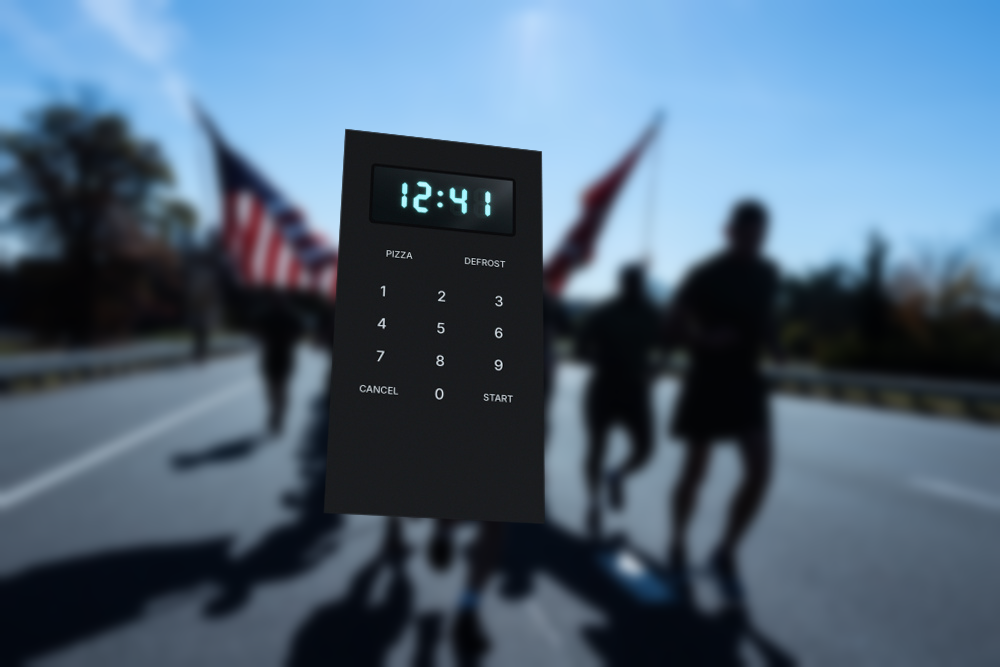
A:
12h41
